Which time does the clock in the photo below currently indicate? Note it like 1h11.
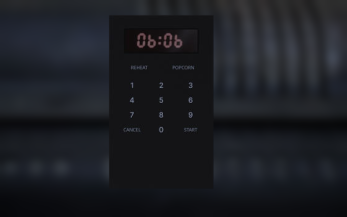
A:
6h06
